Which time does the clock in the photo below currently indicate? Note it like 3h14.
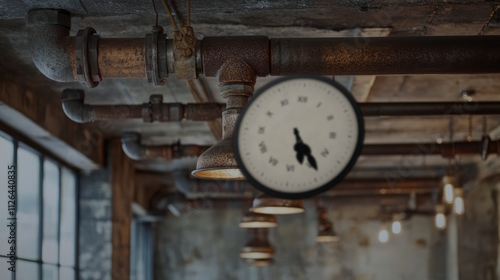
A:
5h24
